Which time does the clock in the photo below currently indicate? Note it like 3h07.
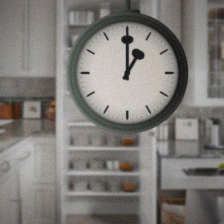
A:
1h00
